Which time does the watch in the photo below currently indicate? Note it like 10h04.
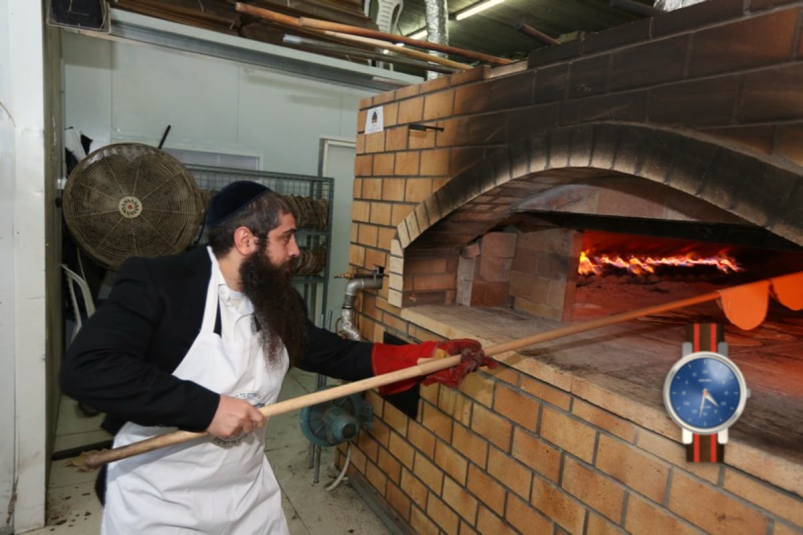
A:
4h32
